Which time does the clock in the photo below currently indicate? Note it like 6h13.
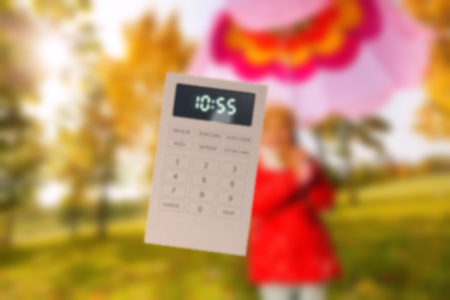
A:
10h55
